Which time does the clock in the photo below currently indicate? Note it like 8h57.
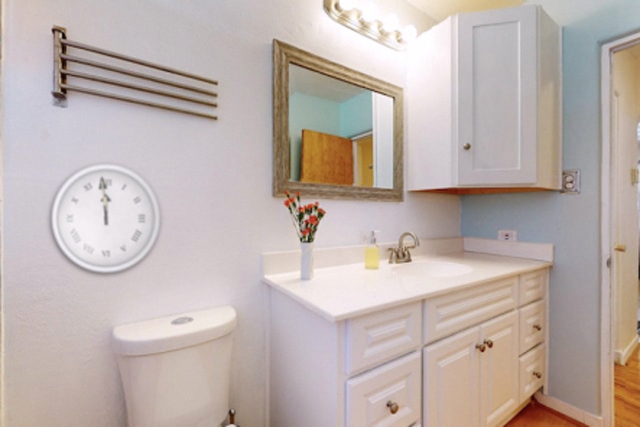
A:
11h59
